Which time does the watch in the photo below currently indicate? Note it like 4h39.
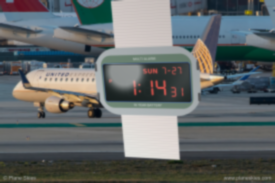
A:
1h14
